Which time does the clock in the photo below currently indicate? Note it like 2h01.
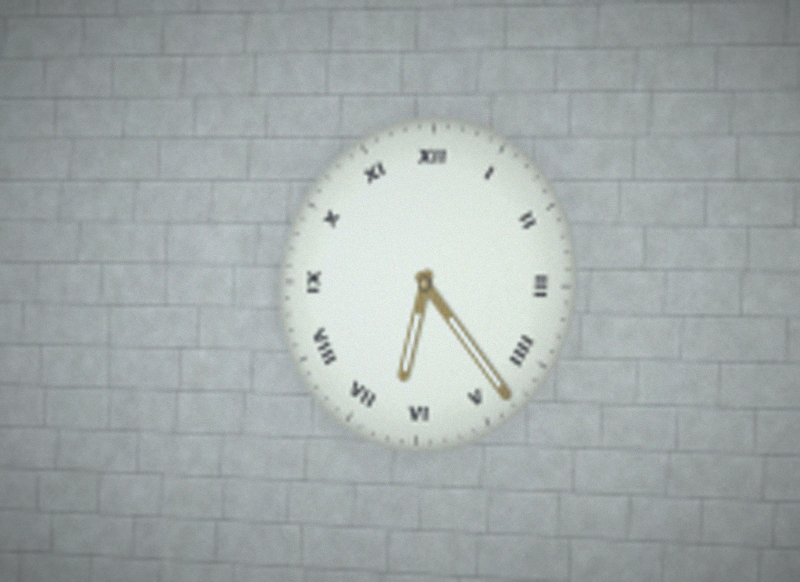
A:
6h23
